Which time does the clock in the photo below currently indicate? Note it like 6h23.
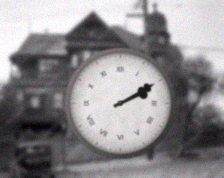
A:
2h10
